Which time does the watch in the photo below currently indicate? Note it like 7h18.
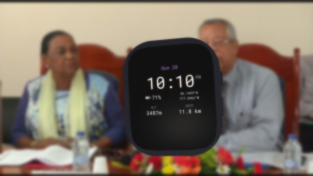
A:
10h10
